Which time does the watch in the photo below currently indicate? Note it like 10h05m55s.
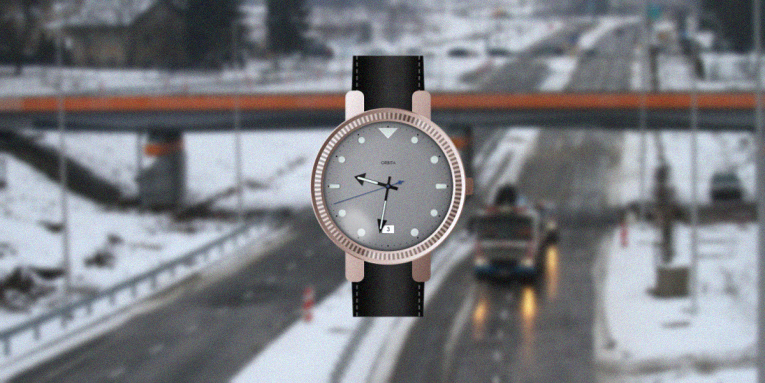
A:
9h31m42s
